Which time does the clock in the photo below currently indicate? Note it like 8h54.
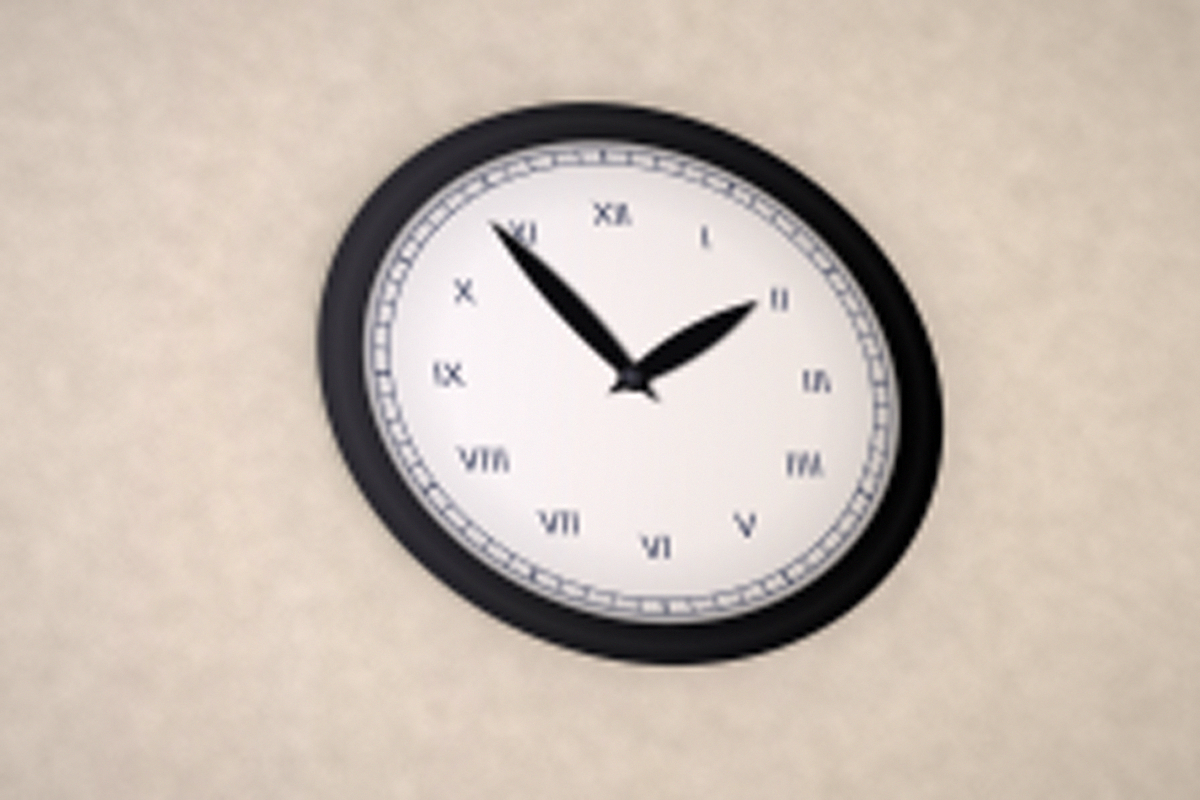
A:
1h54
